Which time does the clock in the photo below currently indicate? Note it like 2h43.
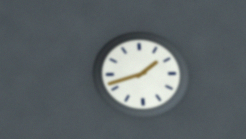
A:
1h42
